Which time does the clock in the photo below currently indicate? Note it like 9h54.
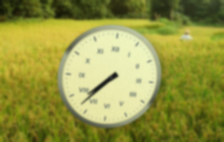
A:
7h37
